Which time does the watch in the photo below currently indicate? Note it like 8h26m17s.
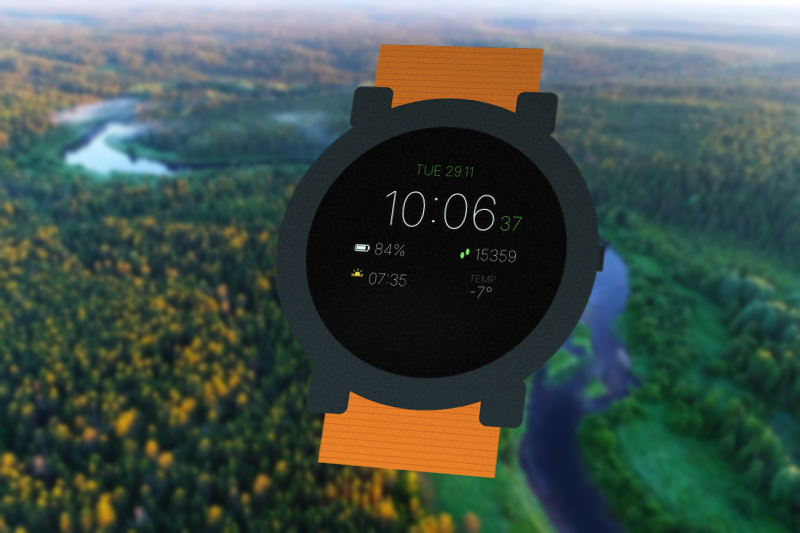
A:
10h06m37s
